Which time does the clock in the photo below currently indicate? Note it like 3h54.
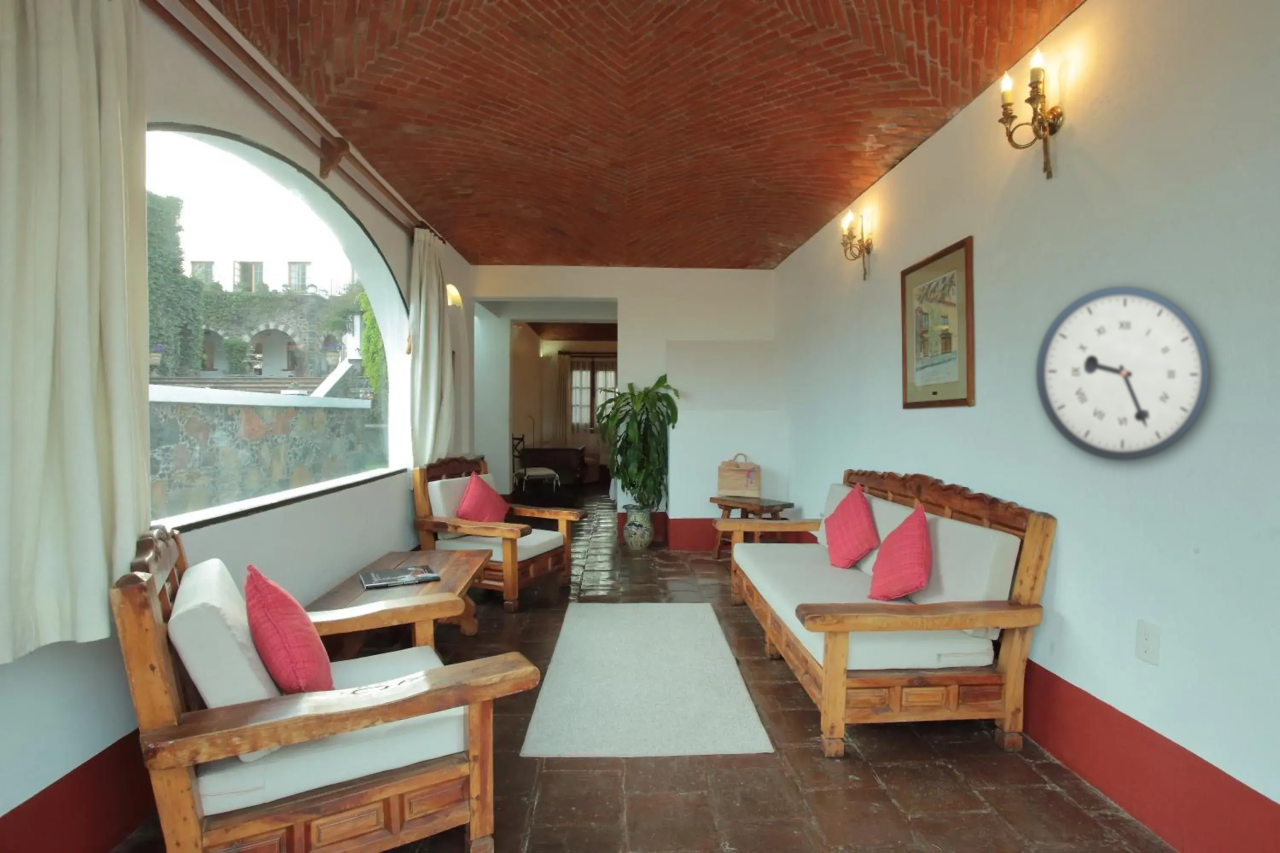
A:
9h26
